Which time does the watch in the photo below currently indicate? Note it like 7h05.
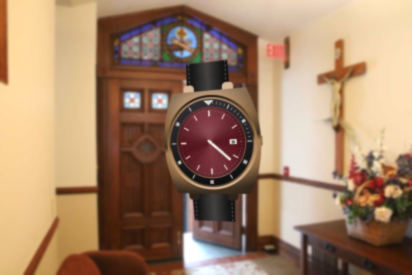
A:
4h22
